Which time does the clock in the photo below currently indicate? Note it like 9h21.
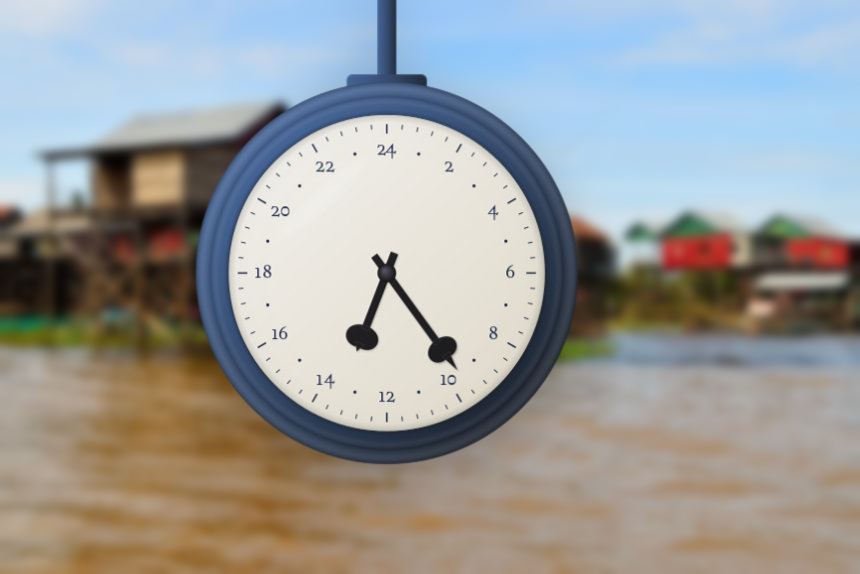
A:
13h24
